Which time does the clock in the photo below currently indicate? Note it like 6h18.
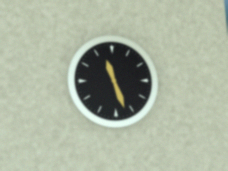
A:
11h27
